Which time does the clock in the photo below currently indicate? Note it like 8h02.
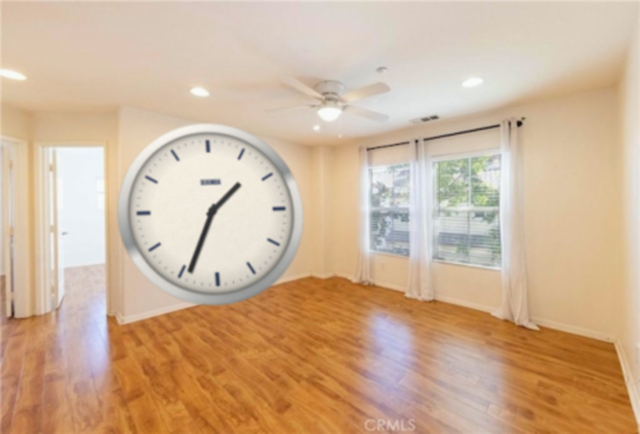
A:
1h34
